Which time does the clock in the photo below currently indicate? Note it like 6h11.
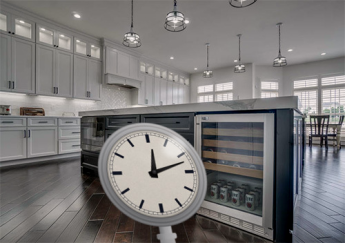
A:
12h12
